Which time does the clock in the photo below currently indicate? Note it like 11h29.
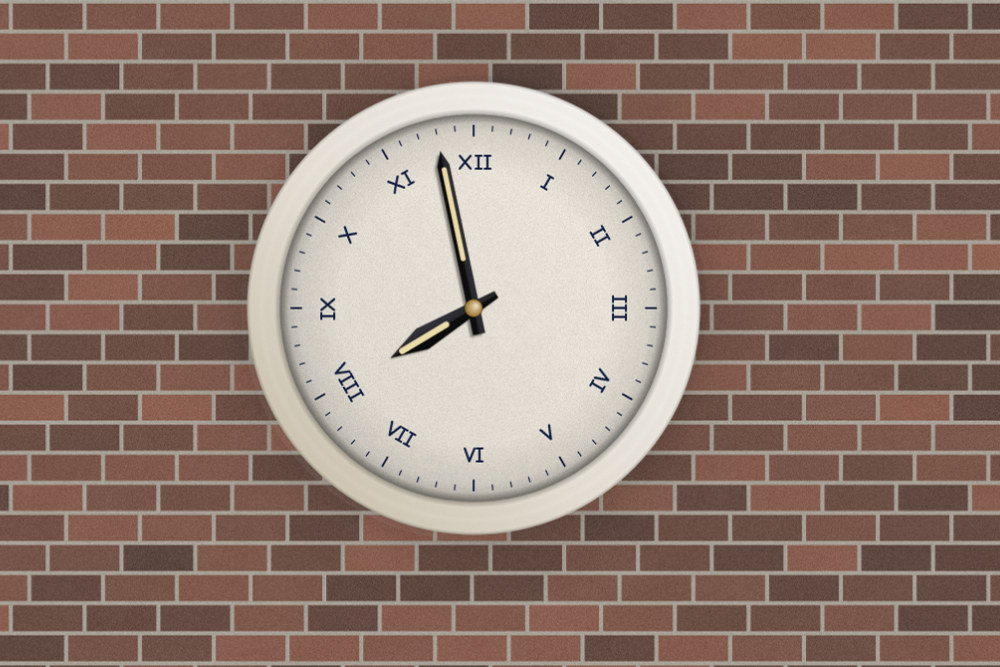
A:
7h58
